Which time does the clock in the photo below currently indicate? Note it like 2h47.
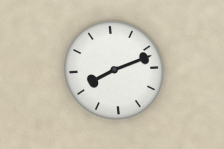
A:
8h12
